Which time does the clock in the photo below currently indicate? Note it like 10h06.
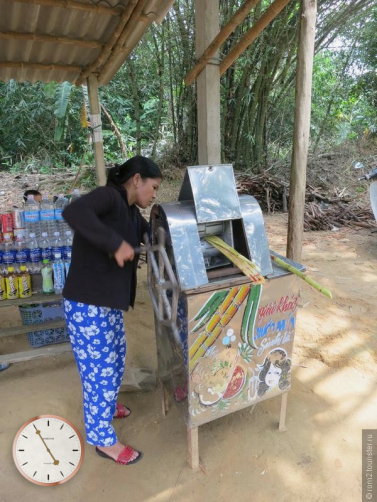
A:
4h55
